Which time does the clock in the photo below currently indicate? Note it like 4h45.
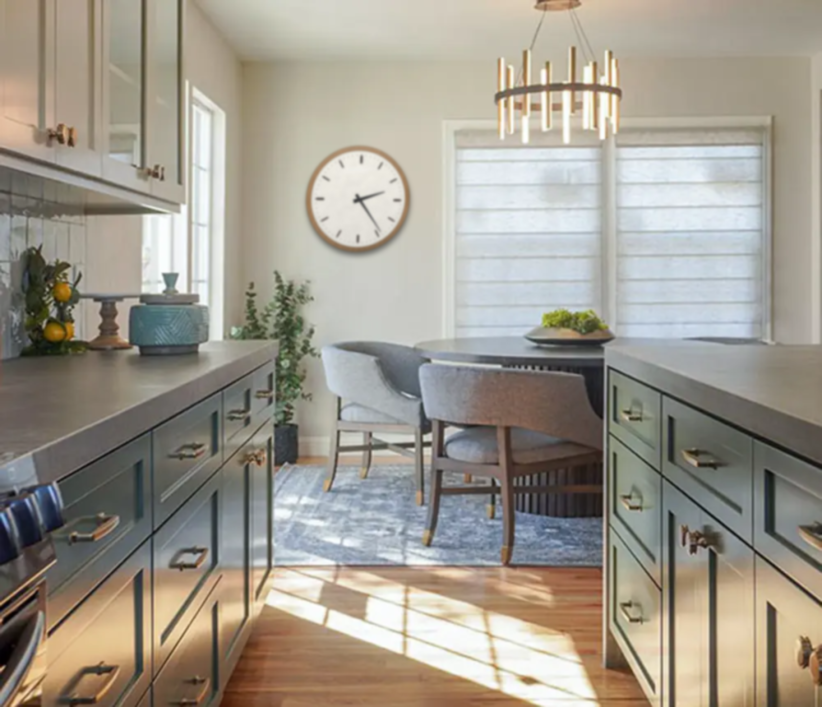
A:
2h24
